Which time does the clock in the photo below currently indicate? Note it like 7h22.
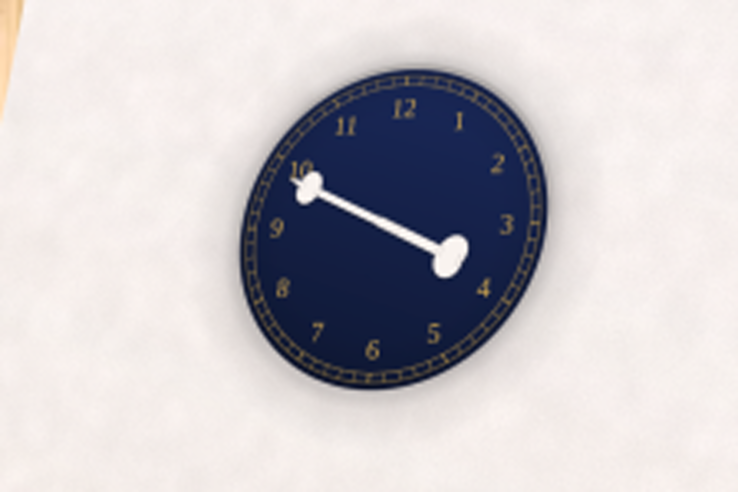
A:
3h49
